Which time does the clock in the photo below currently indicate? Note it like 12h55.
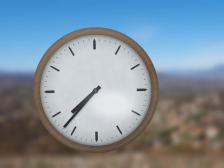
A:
7h37
